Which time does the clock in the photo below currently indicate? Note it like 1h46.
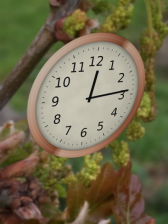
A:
12h14
